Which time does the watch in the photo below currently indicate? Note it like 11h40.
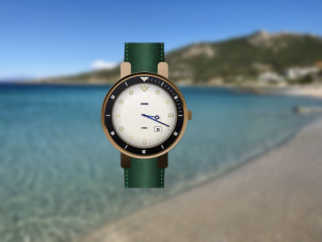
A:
3h19
